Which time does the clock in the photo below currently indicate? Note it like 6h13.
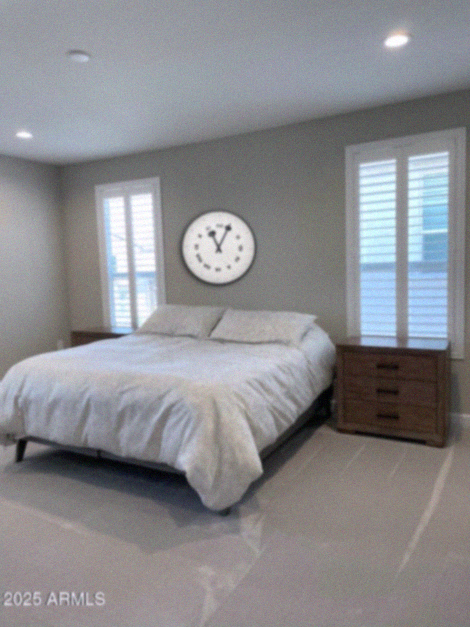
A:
11h04
